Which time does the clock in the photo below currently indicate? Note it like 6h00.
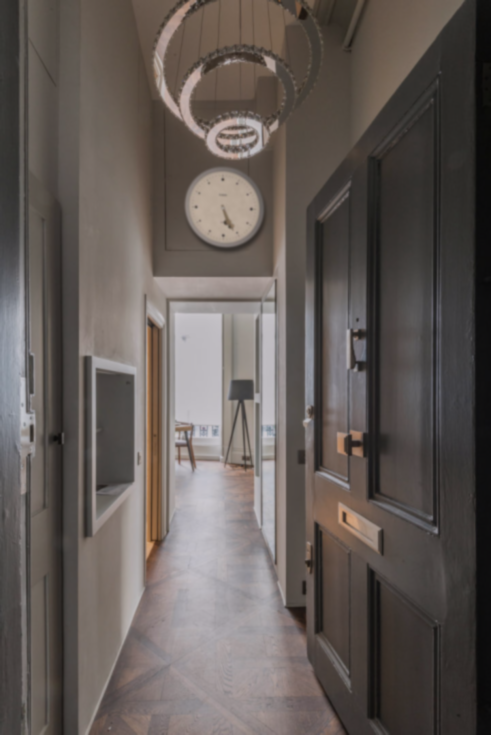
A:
5h26
